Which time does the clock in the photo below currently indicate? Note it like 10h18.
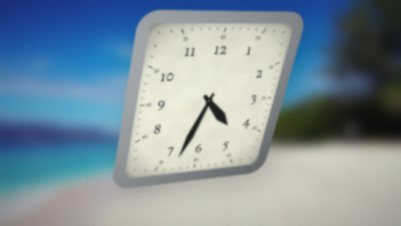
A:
4h33
